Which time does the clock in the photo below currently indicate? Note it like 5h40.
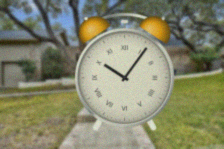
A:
10h06
